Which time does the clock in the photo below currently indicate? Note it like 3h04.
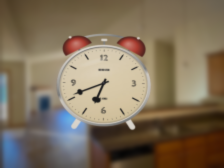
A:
6h41
